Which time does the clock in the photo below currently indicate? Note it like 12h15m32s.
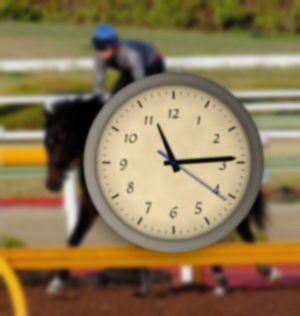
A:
11h14m21s
